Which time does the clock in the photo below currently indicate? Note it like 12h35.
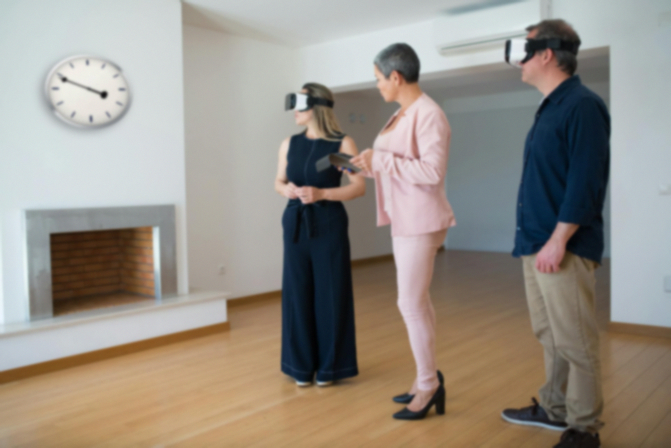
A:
3h49
